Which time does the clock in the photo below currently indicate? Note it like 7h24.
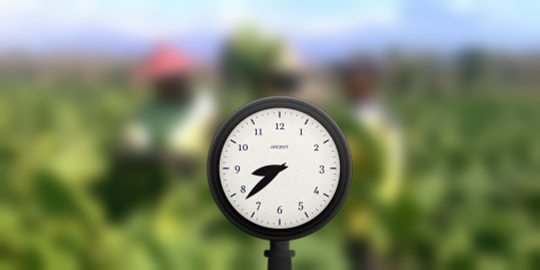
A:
8h38
